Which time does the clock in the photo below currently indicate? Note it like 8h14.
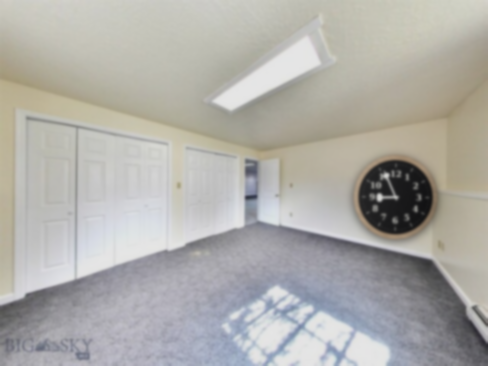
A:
8h56
